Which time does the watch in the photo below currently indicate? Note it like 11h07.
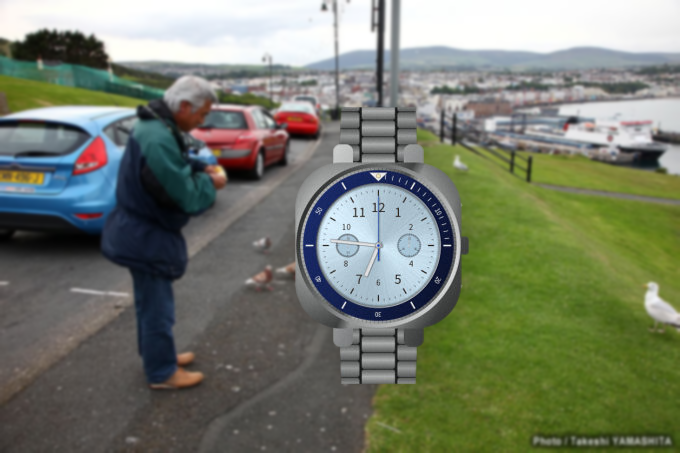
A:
6h46
